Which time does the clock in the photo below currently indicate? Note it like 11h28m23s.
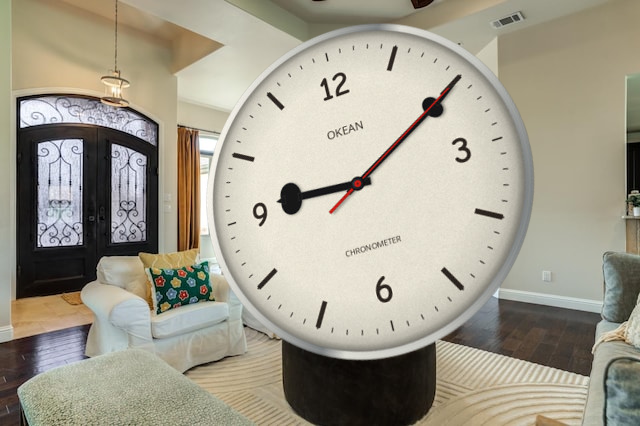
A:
9h10m10s
